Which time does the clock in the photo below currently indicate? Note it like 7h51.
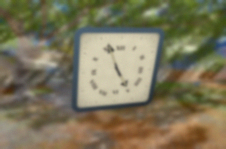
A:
4h56
